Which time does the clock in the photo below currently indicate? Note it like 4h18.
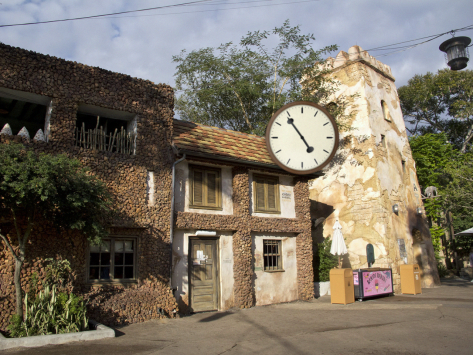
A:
4h54
